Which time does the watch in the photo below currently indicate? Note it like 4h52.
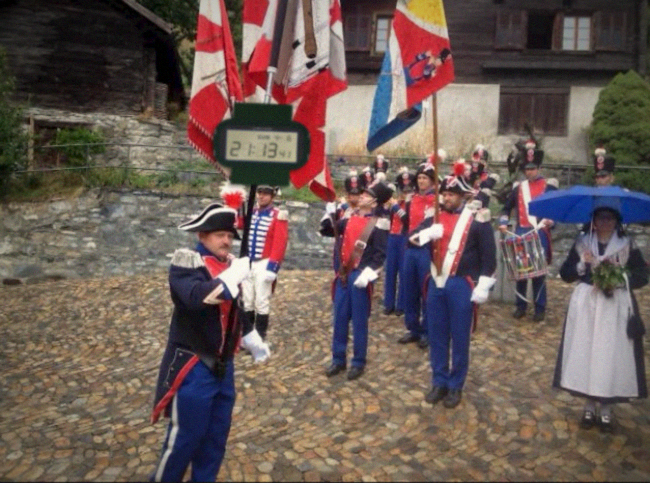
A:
21h13
